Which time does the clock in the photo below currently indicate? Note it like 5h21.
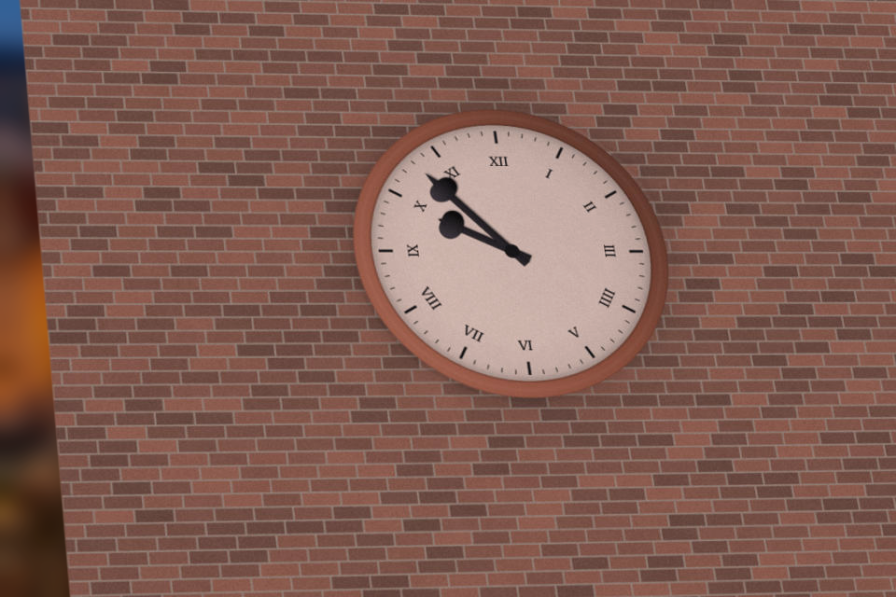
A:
9h53
